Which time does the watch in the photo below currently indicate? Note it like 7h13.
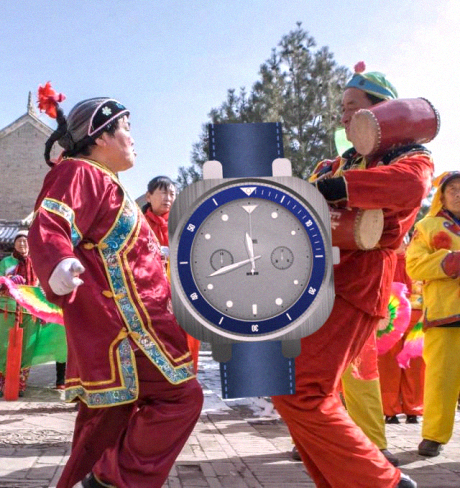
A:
11h42
